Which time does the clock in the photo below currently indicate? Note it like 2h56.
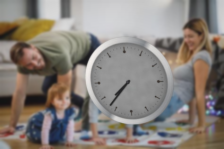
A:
7h37
